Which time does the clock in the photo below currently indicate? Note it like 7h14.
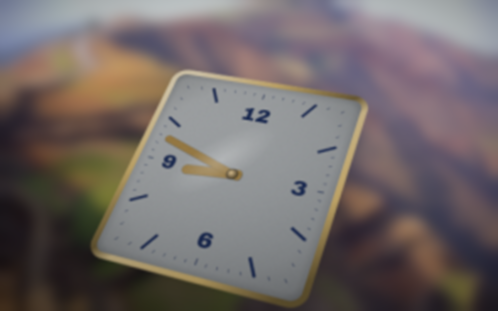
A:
8h48
